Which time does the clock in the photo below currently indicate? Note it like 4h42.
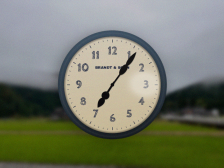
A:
7h06
